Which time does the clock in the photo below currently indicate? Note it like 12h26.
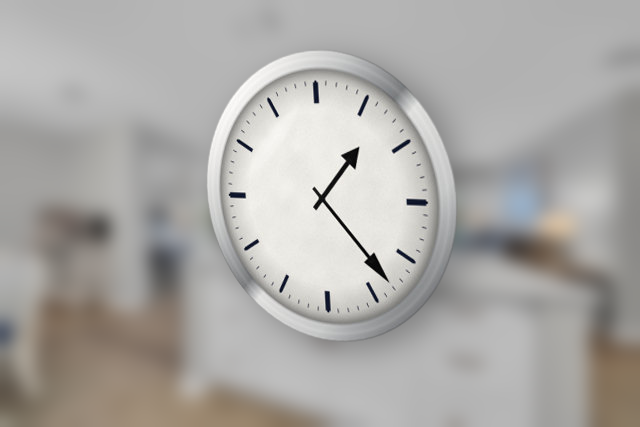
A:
1h23
